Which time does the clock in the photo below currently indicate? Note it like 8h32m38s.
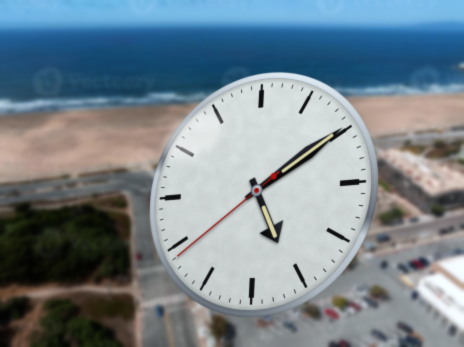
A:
5h09m39s
